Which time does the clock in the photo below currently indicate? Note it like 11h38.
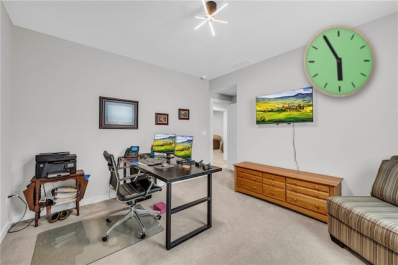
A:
5h55
